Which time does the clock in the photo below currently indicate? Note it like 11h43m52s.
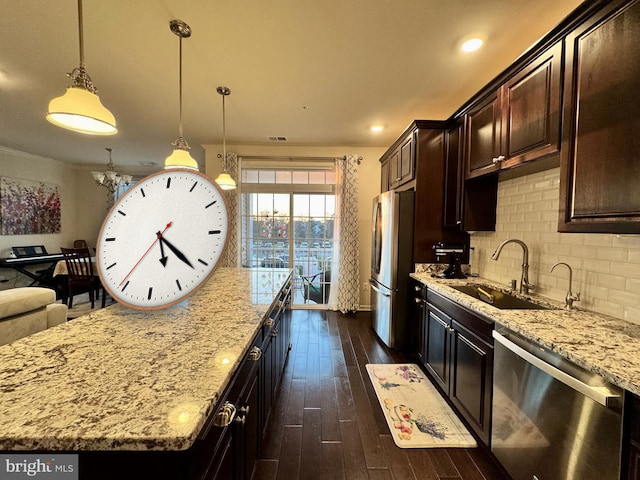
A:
5h21m36s
